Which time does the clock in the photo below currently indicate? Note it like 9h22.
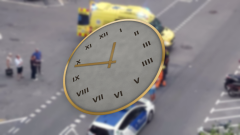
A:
12h49
